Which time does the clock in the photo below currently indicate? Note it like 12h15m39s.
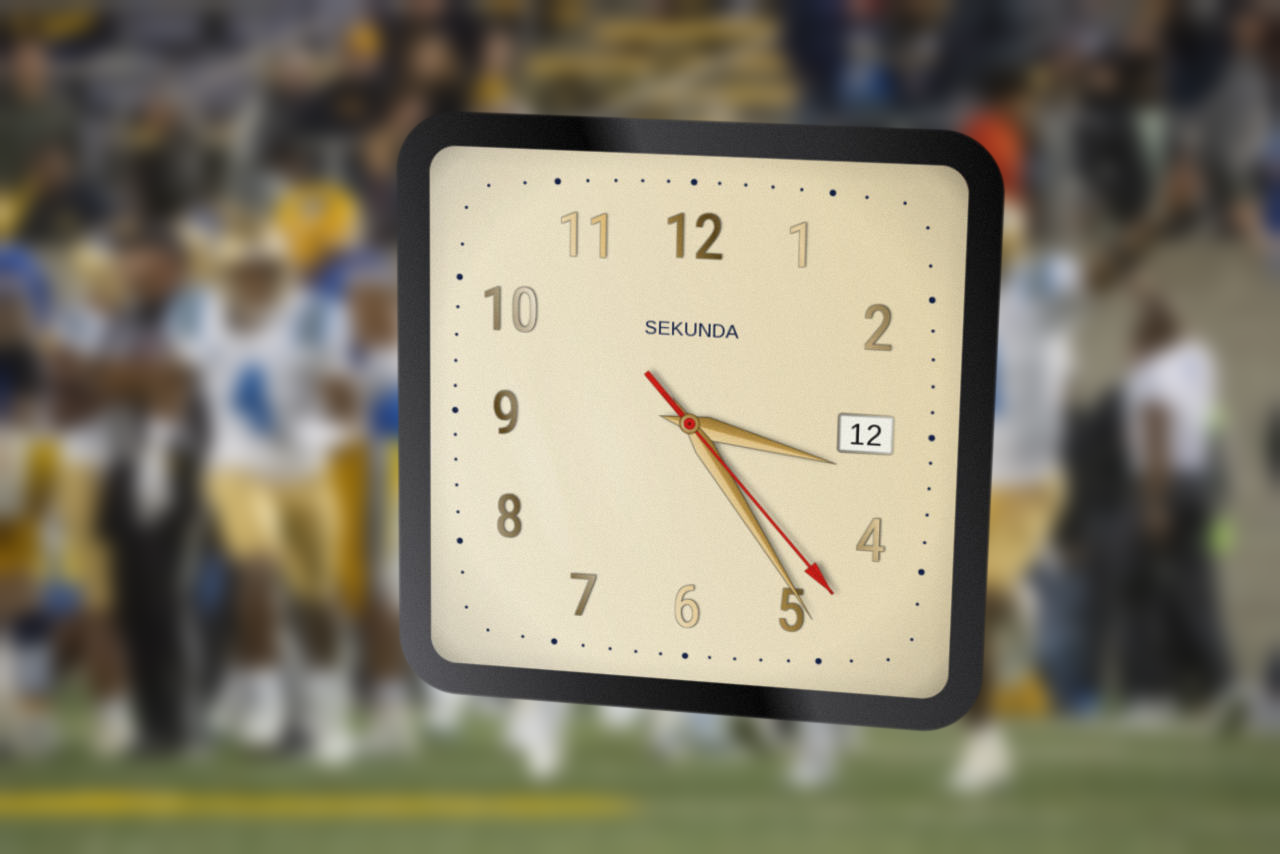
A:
3h24m23s
